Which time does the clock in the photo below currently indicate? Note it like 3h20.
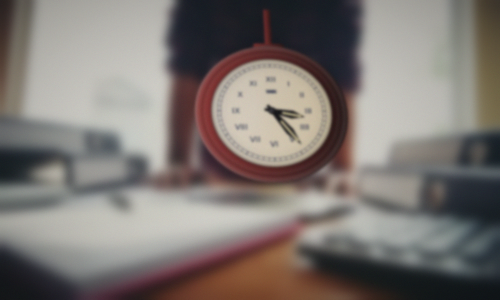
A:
3h24
